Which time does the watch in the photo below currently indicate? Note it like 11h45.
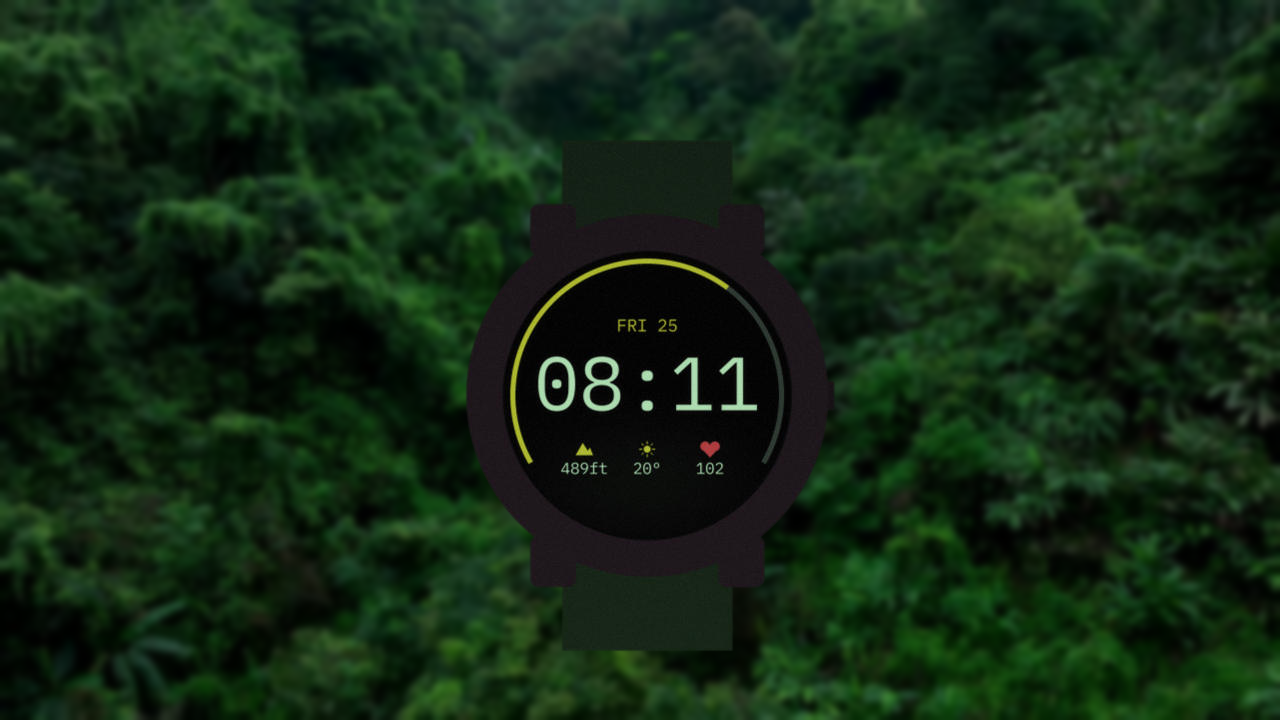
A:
8h11
